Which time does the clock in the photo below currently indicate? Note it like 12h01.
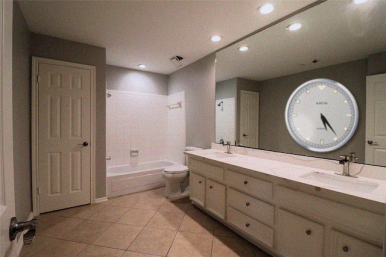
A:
5h24
